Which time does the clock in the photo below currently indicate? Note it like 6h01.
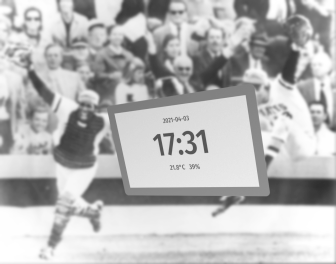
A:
17h31
